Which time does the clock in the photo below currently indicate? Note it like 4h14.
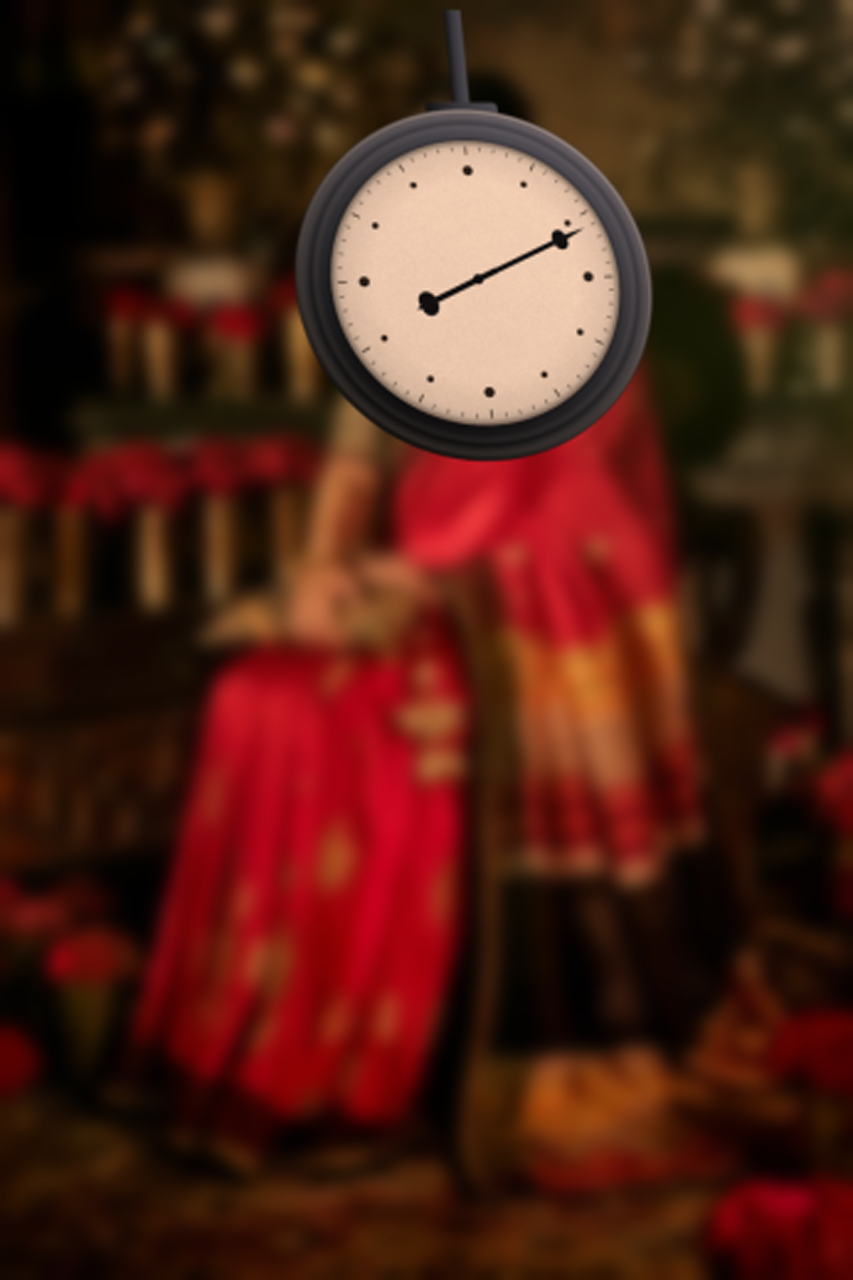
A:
8h11
